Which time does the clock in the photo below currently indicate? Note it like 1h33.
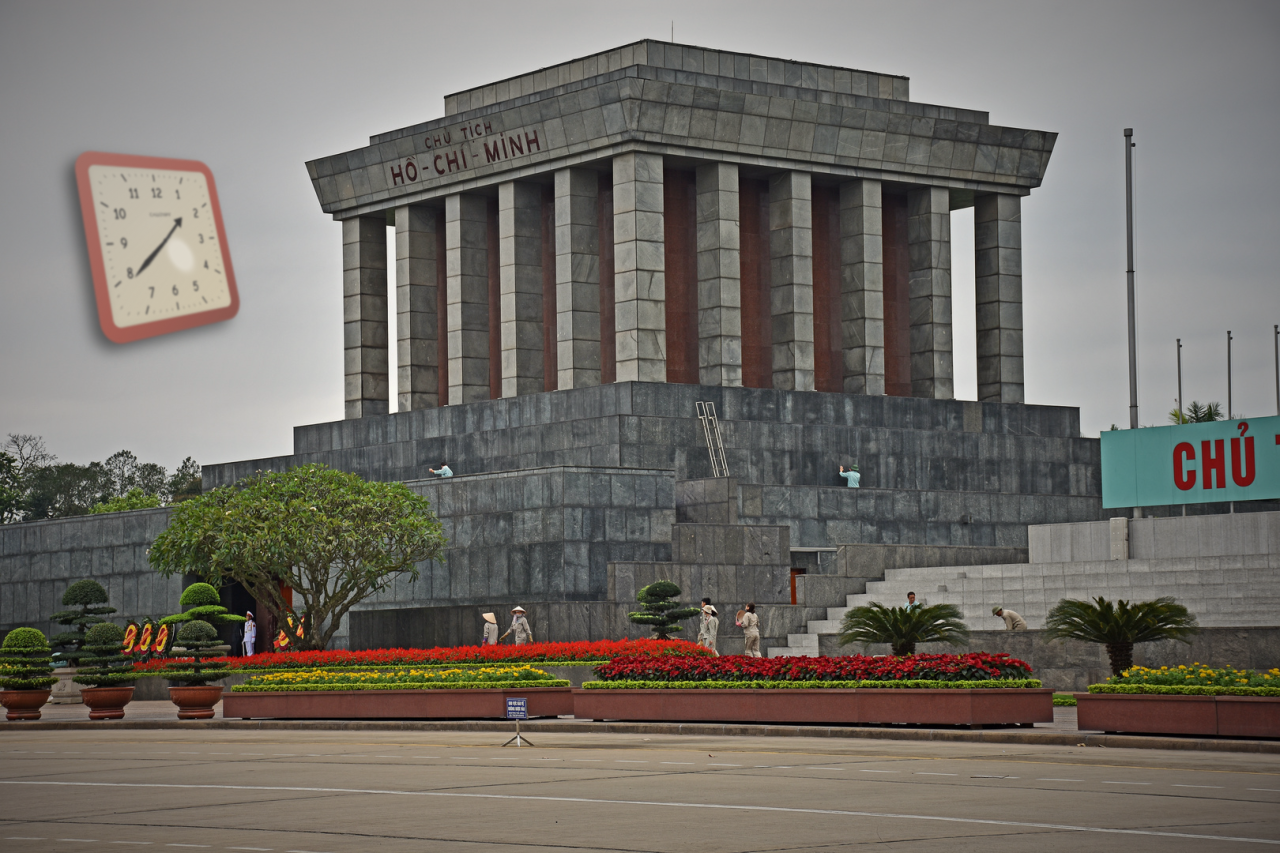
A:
1h39
